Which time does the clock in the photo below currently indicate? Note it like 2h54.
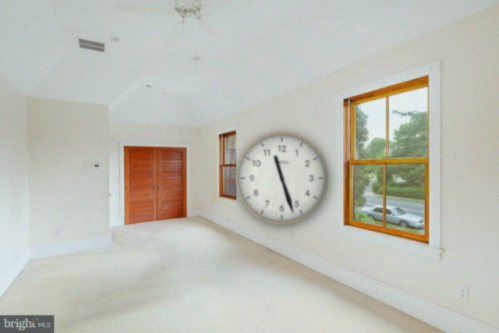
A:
11h27
